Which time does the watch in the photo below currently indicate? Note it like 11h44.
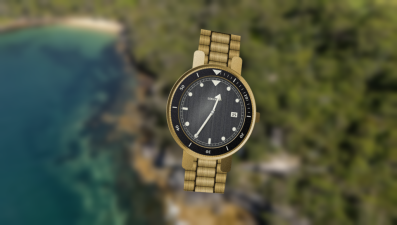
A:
12h35
